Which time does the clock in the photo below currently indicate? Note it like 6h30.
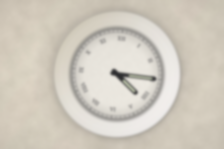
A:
4h15
